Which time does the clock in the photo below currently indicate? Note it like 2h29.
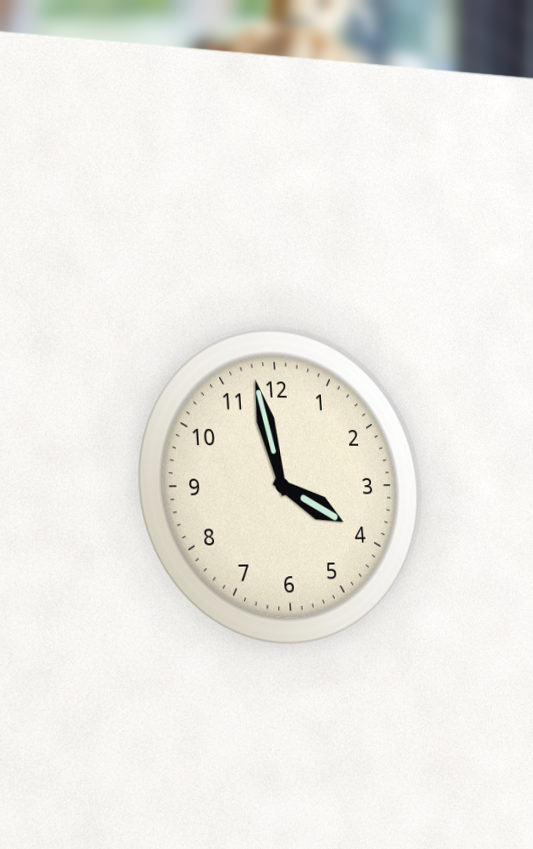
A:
3h58
